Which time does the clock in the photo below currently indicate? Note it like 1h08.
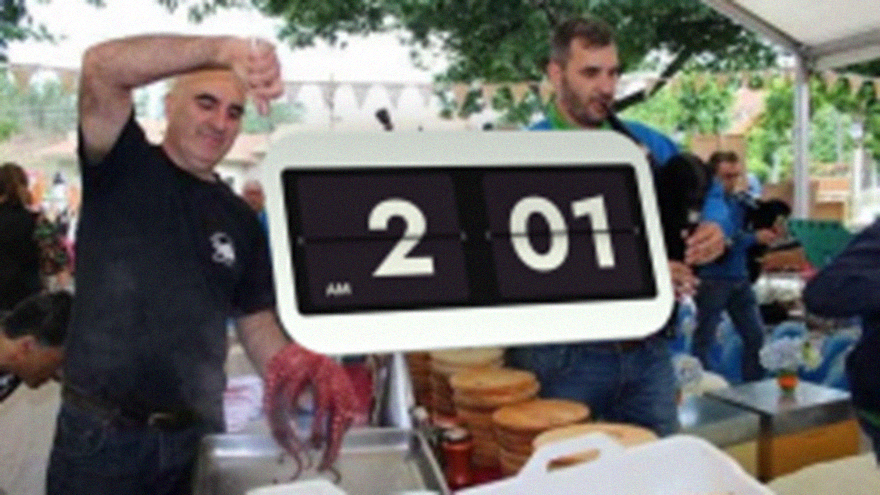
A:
2h01
